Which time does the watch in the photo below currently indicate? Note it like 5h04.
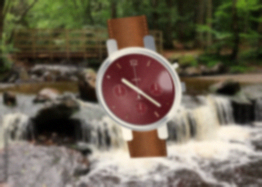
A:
10h22
